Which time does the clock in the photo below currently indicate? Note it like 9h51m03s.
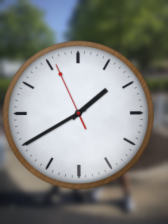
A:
1h39m56s
